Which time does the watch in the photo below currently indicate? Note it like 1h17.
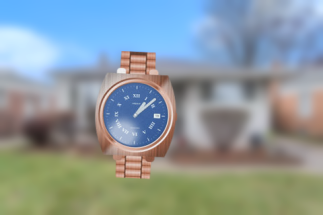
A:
1h08
